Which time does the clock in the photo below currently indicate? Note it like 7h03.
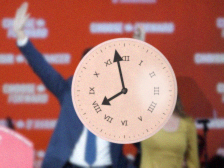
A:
7h58
